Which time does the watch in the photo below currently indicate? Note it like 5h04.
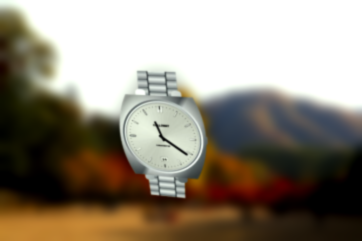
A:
11h21
